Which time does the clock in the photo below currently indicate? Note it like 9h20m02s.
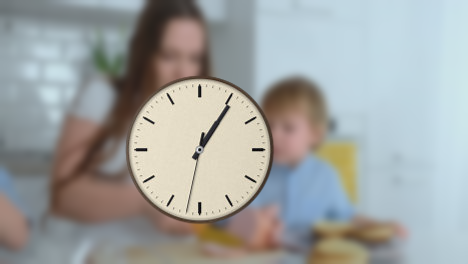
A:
1h05m32s
